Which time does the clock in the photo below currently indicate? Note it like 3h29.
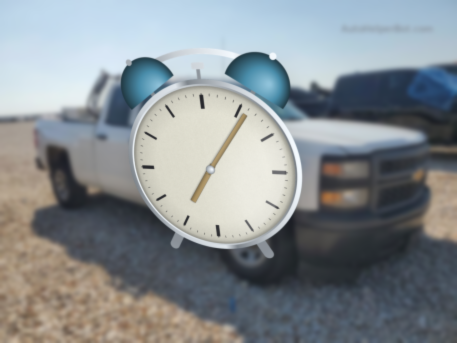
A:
7h06
